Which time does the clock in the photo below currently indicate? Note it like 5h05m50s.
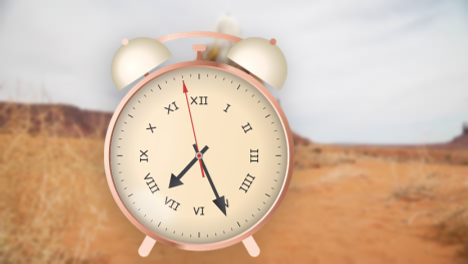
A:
7h25m58s
